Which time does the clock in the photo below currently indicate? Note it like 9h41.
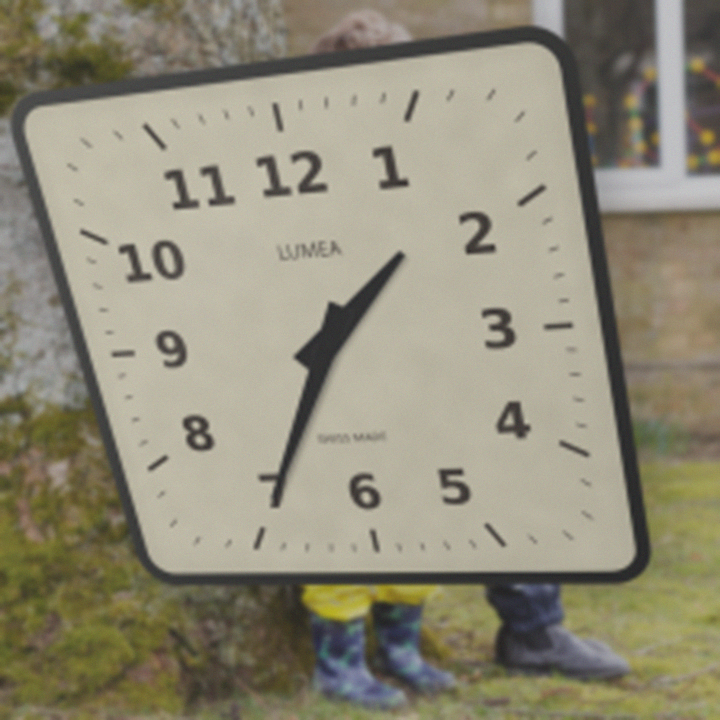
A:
1h35
